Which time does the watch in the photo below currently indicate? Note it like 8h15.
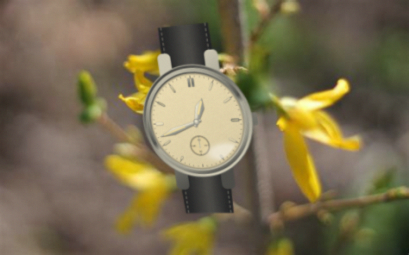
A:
12h42
